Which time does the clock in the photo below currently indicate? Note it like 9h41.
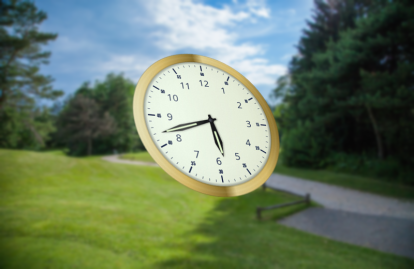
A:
5h42
